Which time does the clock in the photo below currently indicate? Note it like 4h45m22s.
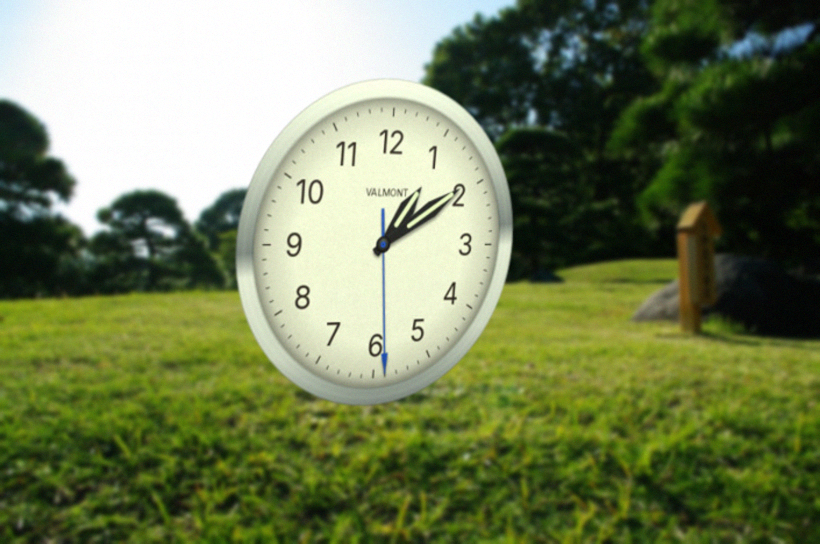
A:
1h09m29s
